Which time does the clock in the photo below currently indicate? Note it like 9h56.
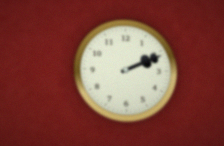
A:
2h11
